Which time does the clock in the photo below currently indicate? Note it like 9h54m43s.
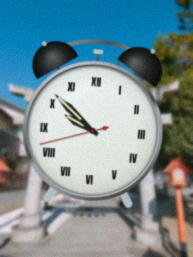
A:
9h51m42s
